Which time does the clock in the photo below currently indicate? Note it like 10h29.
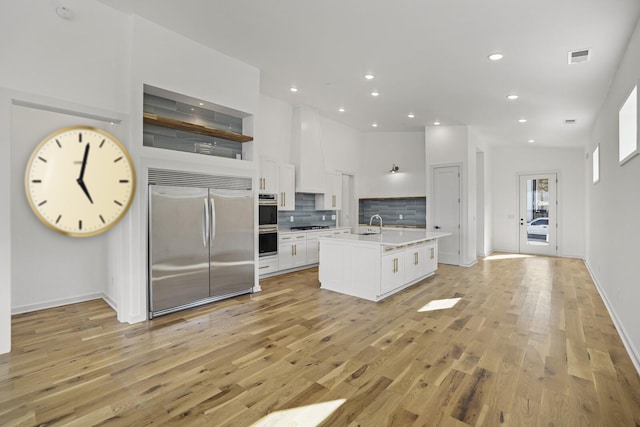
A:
5h02
